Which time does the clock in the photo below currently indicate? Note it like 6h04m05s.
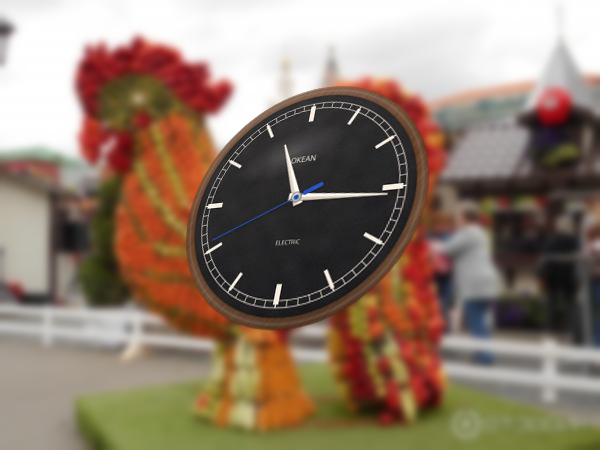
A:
11h15m41s
